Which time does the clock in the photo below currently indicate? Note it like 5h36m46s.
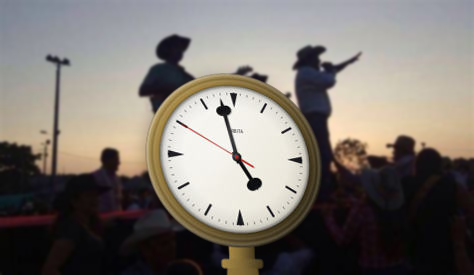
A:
4h57m50s
